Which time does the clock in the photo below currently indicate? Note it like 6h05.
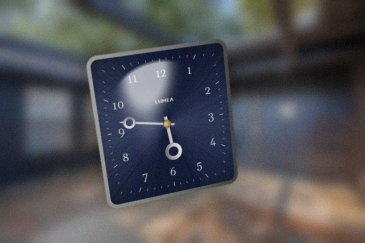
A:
5h47
